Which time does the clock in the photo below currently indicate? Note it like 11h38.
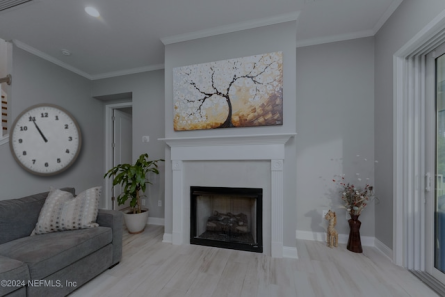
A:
10h55
